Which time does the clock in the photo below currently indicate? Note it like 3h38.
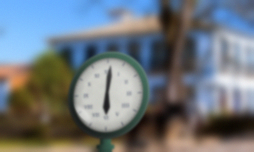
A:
6h01
